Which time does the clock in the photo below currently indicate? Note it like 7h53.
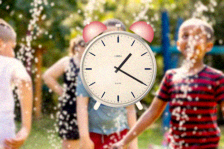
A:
1h20
